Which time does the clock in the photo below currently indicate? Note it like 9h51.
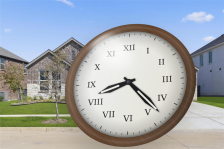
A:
8h23
